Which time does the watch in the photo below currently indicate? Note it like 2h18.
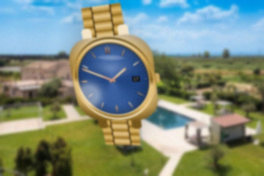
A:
1h49
